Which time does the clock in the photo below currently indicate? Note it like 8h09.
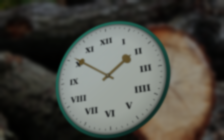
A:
1h51
